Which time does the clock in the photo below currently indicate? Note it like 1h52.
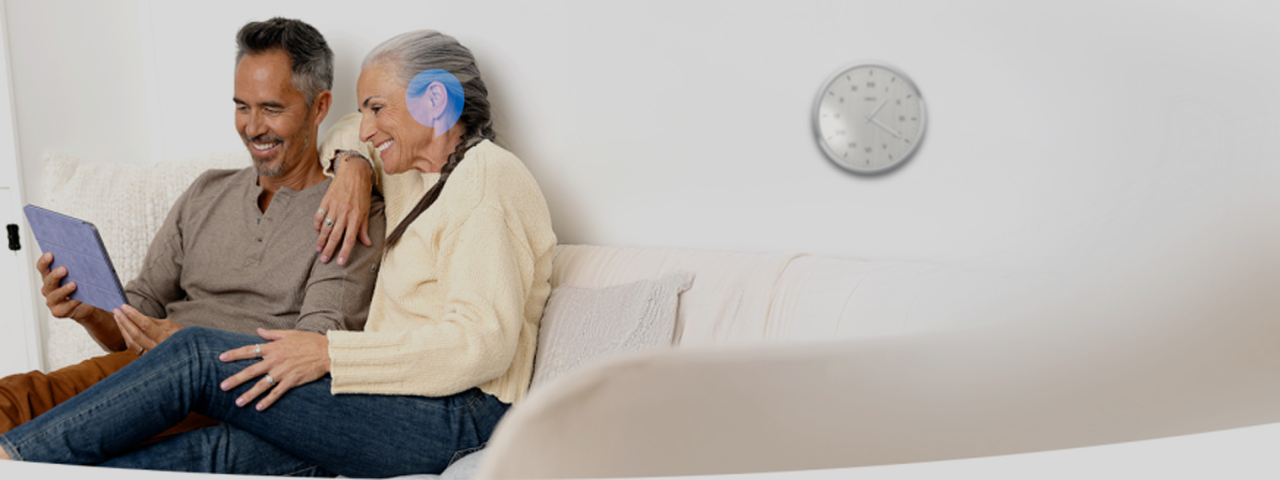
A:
1h20
